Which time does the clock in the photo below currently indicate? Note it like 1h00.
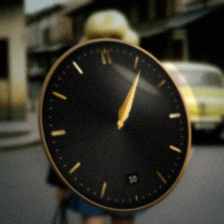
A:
1h06
